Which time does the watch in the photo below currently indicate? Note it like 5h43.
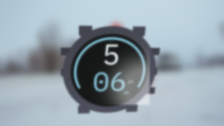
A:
5h06
